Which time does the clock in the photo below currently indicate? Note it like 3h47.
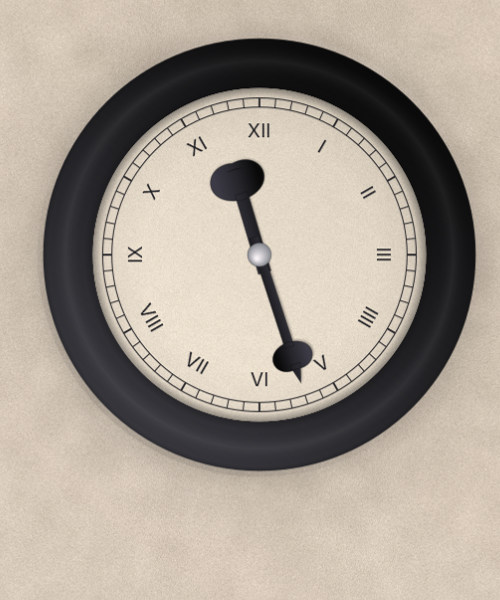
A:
11h27
